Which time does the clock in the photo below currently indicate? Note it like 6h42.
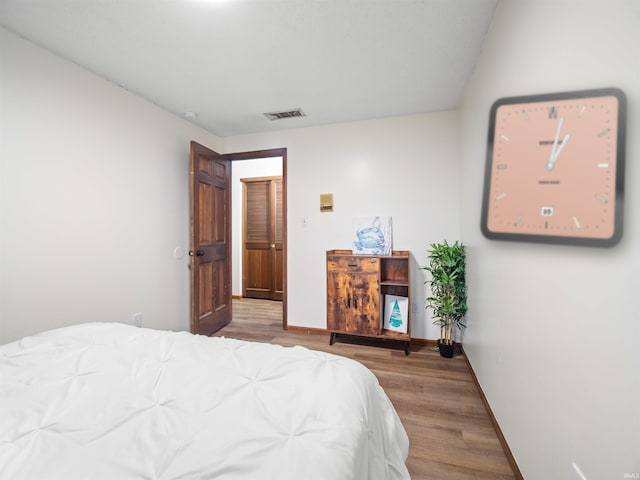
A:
1h02
